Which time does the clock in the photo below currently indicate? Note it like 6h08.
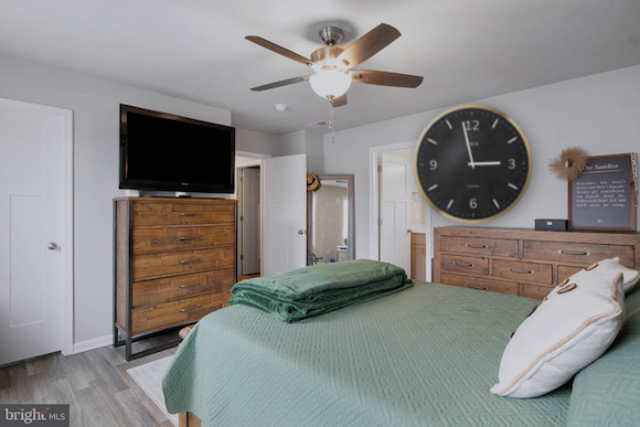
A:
2h58
